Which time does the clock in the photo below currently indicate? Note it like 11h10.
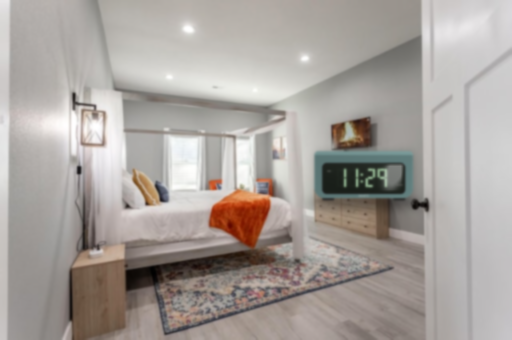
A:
11h29
